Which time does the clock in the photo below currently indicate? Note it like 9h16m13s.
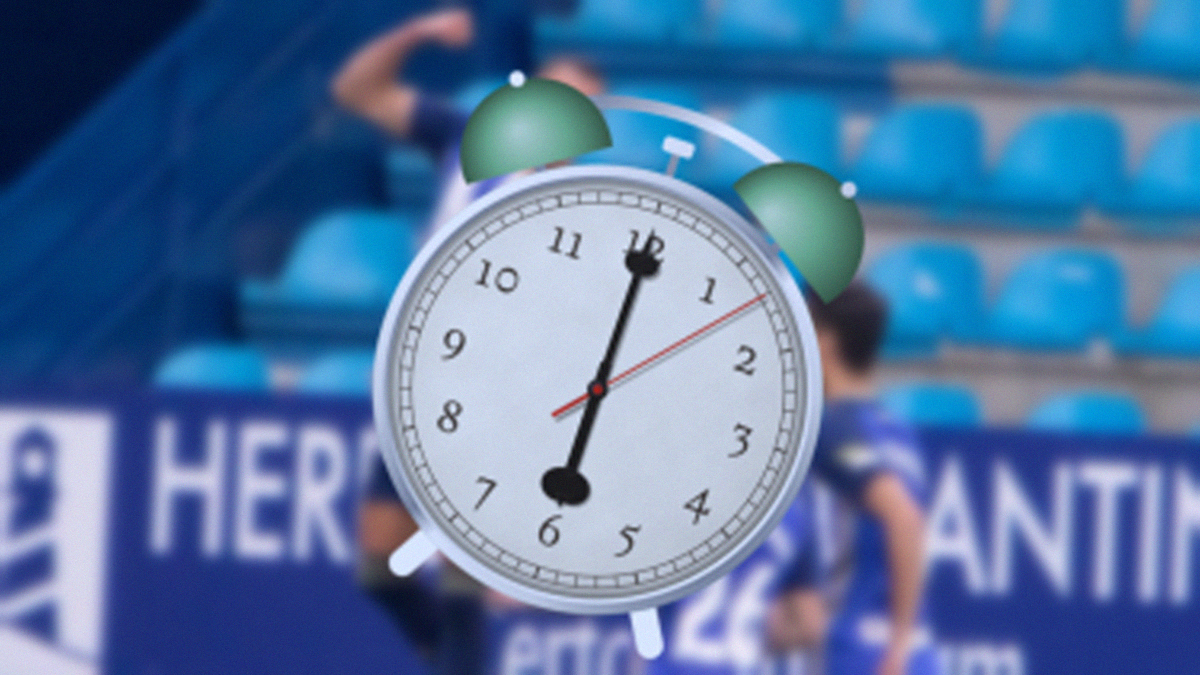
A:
6h00m07s
